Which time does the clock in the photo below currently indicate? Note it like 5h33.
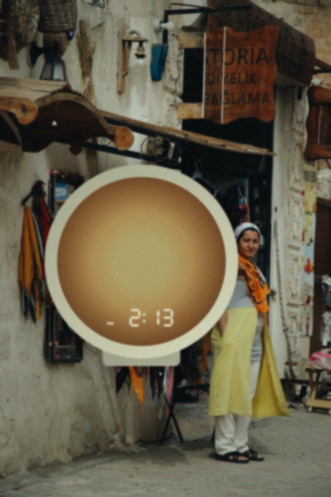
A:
2h13
